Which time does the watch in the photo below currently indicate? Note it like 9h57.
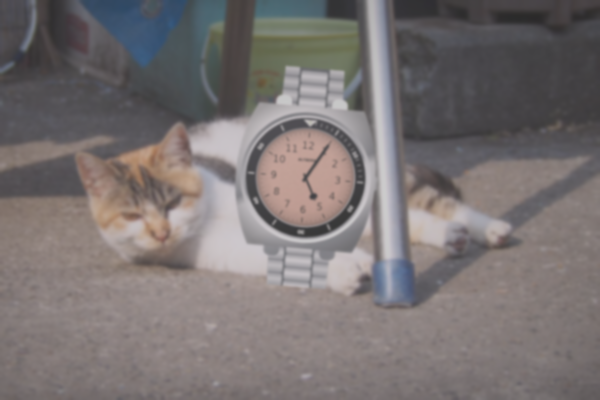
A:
5h05
